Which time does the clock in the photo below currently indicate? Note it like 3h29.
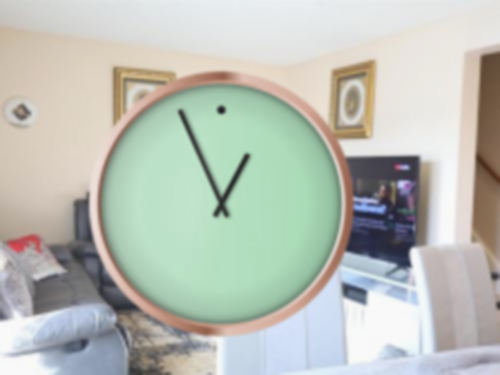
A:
12h56
